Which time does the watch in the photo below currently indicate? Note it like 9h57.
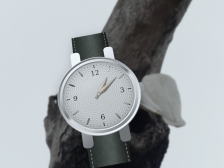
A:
1h09
